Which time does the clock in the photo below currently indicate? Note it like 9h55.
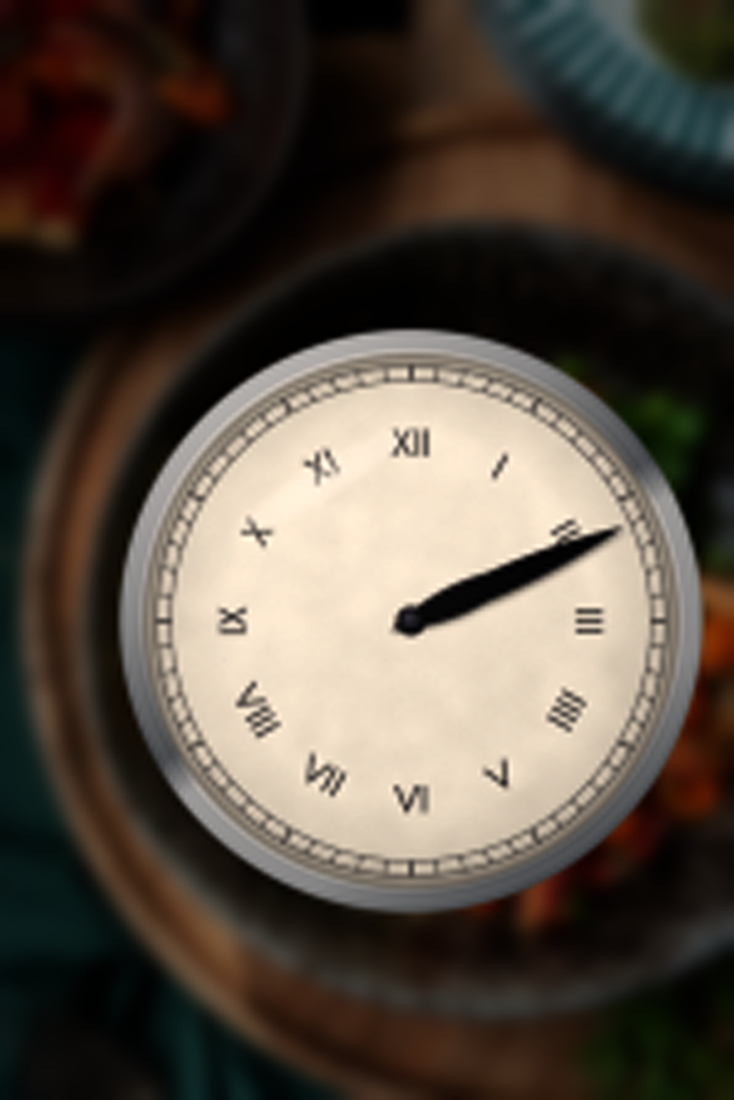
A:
2h11
